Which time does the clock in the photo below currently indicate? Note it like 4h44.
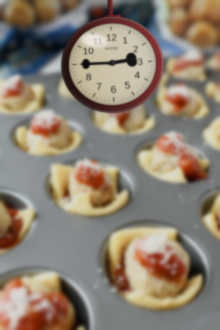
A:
2h45
